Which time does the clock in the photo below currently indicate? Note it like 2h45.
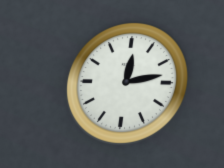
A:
12h13
